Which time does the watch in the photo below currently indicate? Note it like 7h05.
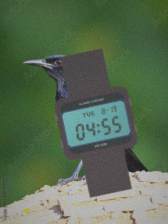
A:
4h55
